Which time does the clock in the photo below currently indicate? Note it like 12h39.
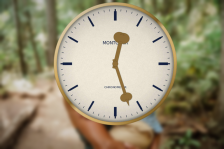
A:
12h27
